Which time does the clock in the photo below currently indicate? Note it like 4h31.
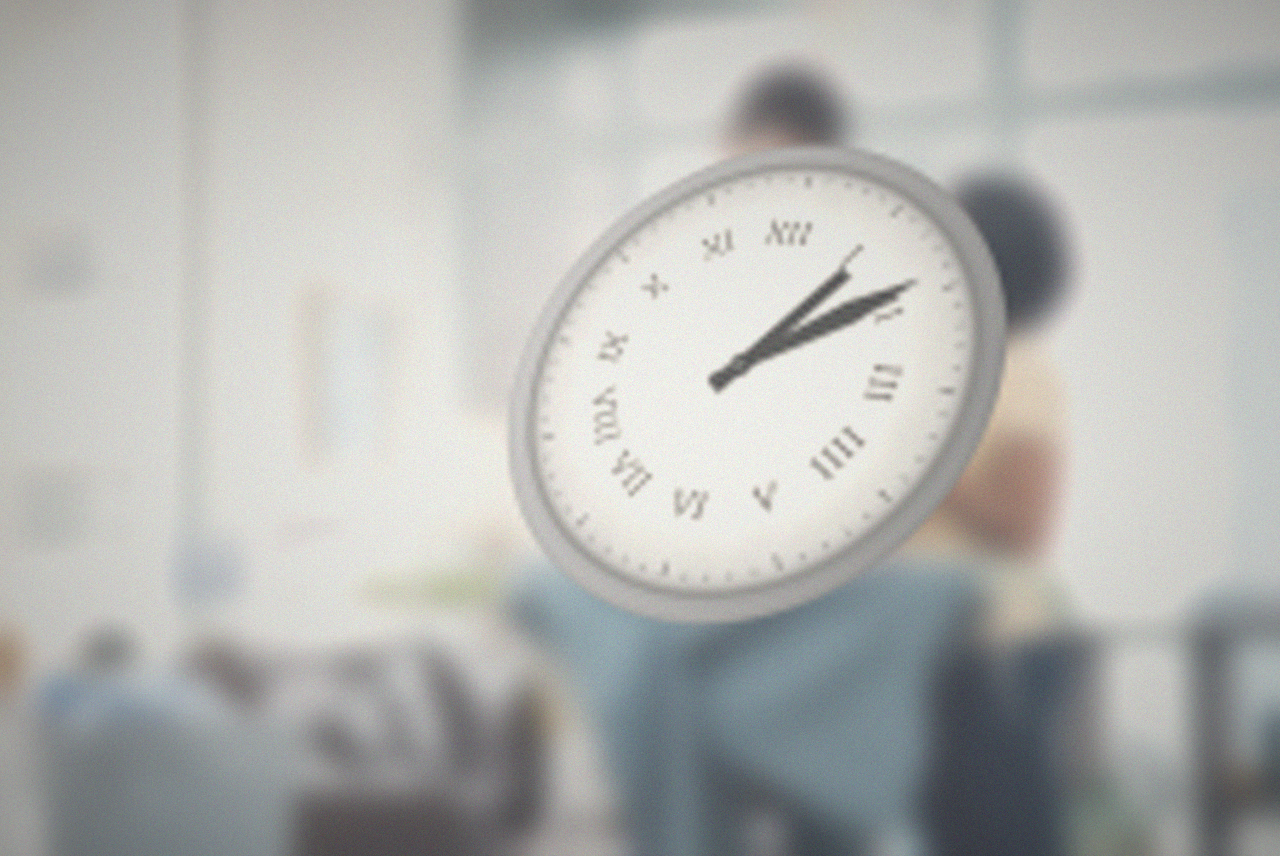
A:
1h09
